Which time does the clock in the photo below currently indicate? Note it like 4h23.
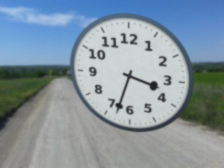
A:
3h33
